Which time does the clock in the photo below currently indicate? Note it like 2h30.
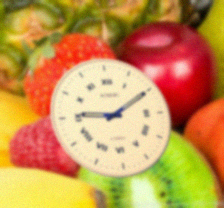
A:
9h10
